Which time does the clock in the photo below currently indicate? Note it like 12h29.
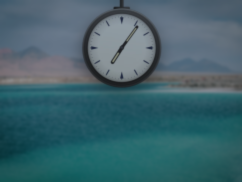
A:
7h06
